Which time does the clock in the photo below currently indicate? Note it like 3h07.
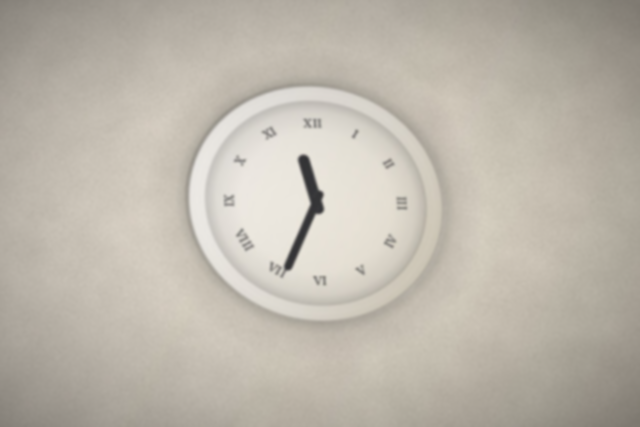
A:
11h34
